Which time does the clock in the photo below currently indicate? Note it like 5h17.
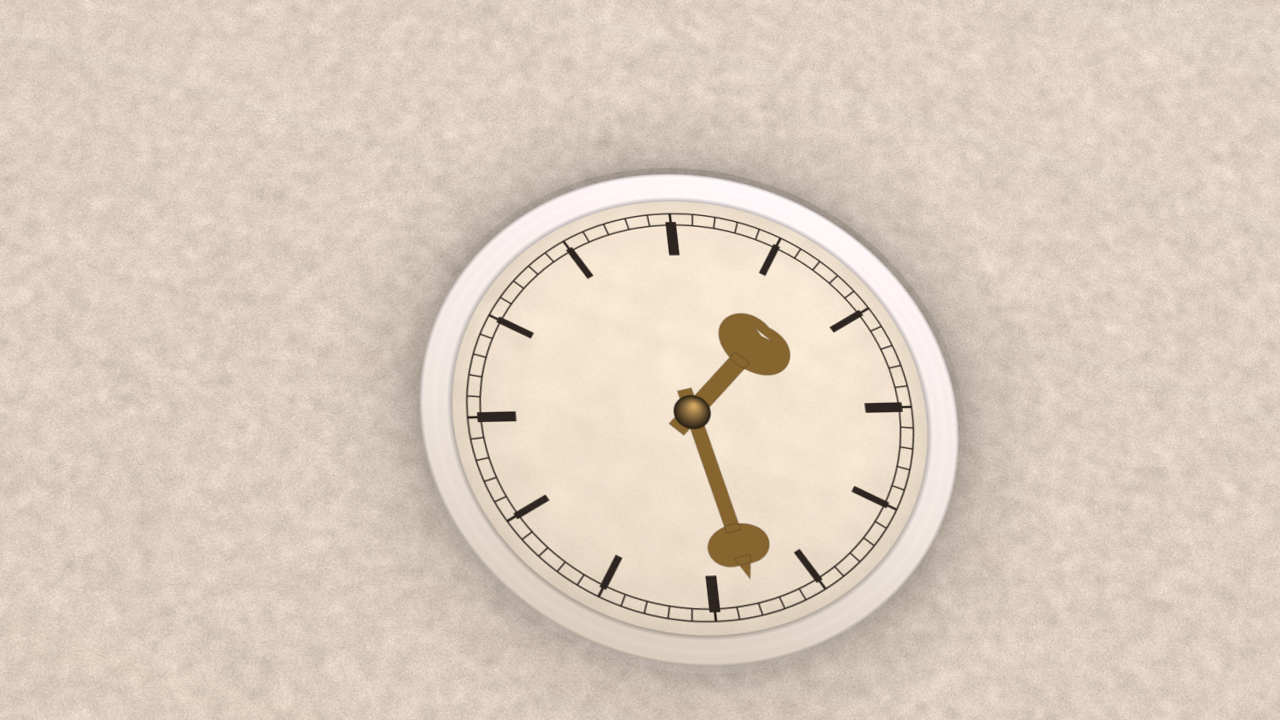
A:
1h28
